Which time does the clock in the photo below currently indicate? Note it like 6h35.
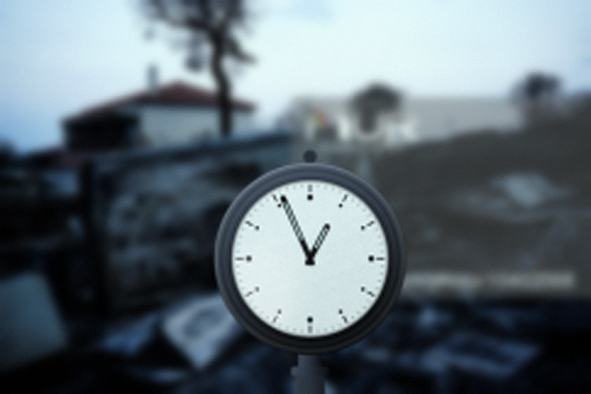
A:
12h56
